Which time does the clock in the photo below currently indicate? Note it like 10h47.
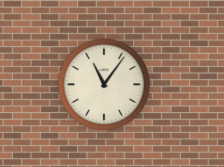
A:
11h06
